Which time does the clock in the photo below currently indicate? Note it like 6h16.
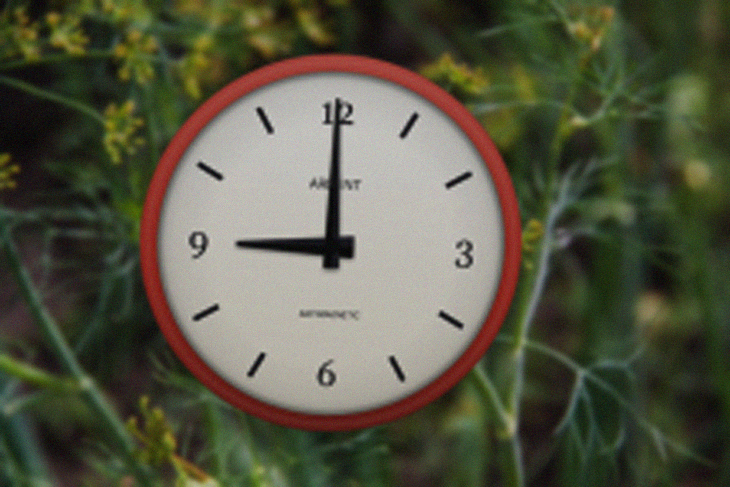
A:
9h00
